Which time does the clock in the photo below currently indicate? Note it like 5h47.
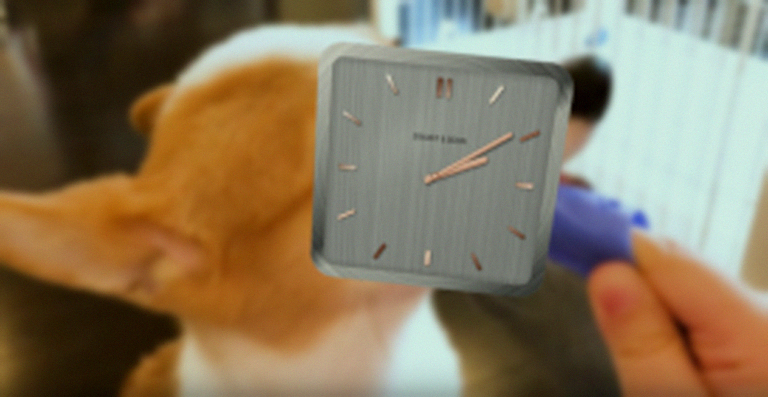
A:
2h09
